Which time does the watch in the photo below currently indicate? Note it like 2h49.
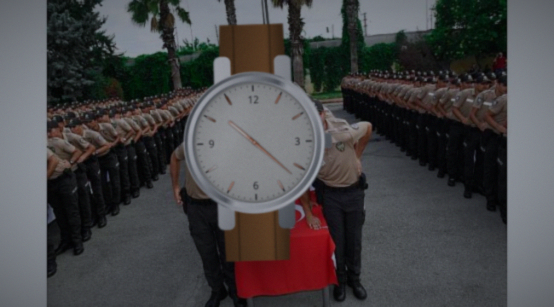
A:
10h22
